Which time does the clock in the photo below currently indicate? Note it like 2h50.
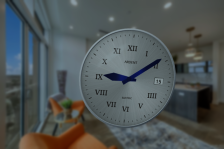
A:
9h09
